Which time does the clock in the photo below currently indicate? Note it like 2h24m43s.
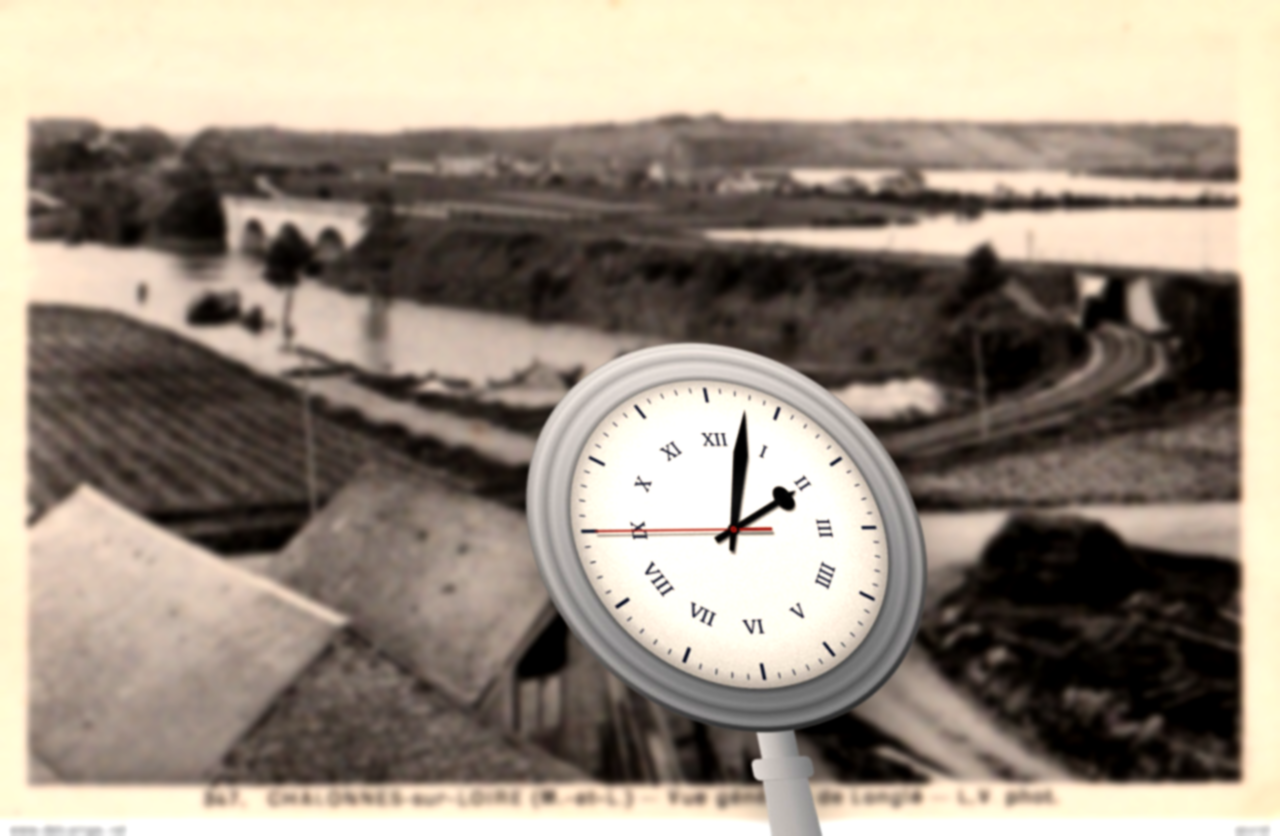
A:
2h02m45s
